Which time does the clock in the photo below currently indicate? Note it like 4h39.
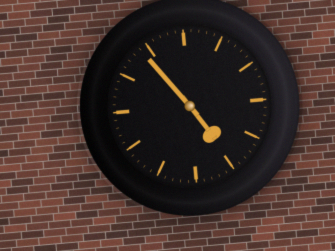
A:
4h54
